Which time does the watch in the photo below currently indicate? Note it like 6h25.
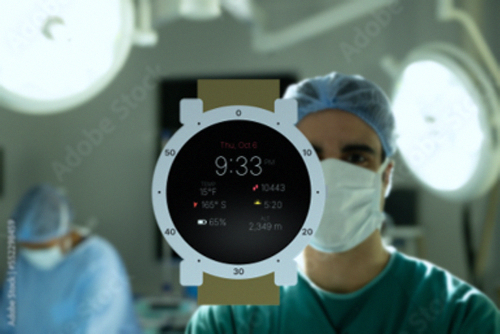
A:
9h33
